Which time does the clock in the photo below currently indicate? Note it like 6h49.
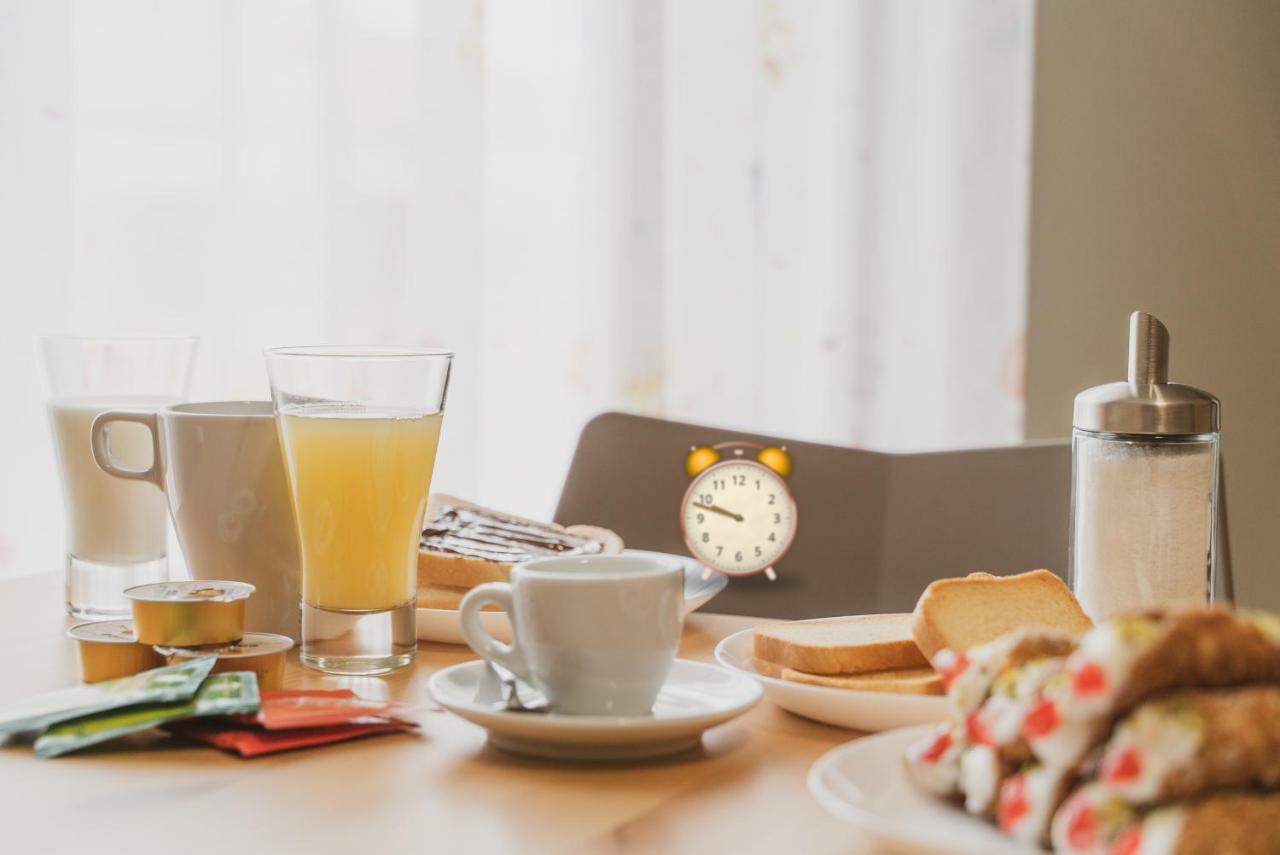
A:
9h48
